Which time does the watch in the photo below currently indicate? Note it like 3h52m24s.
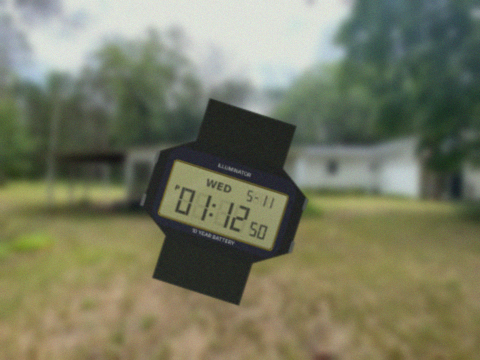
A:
1h12m50s
